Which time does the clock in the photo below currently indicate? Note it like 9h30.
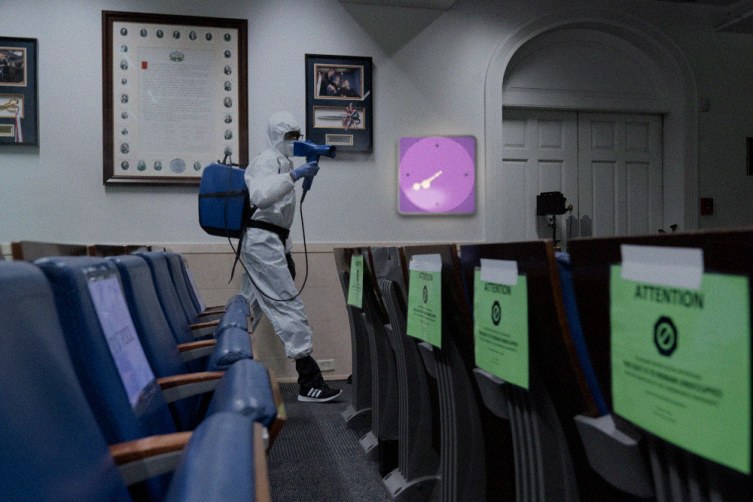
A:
7h40
